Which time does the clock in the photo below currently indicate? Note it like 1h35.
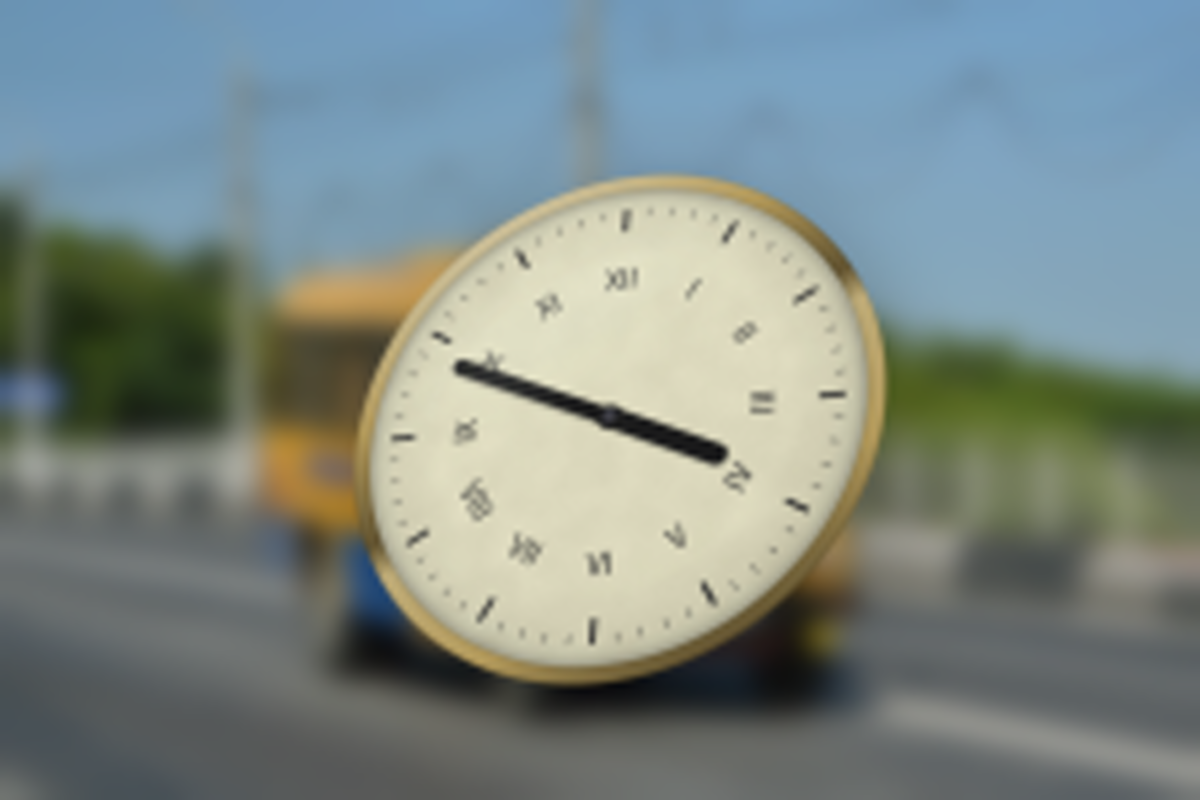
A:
3h49
